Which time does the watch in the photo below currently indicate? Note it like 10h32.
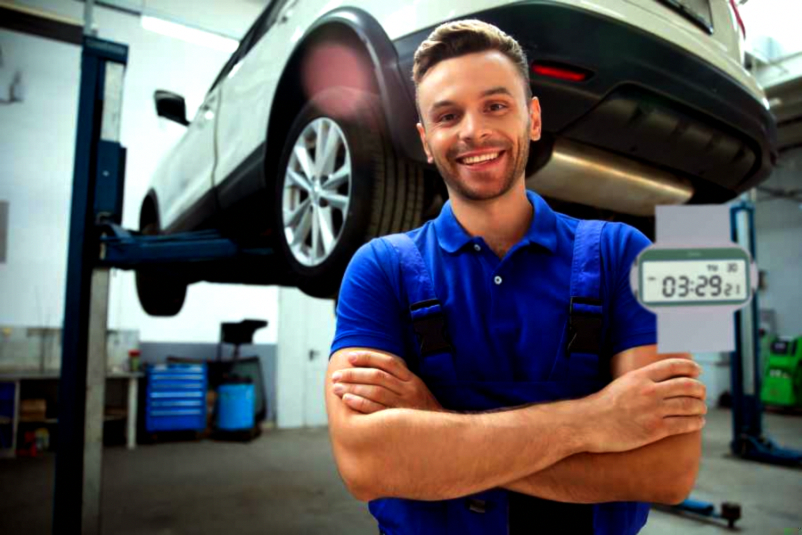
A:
3h29
